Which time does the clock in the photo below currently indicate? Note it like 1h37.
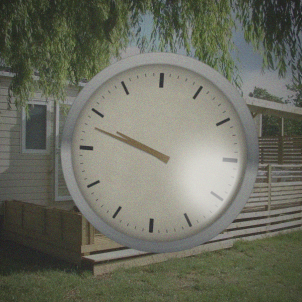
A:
9h48
